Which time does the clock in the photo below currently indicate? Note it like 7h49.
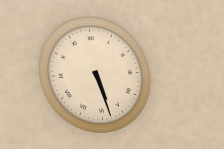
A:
5h28
